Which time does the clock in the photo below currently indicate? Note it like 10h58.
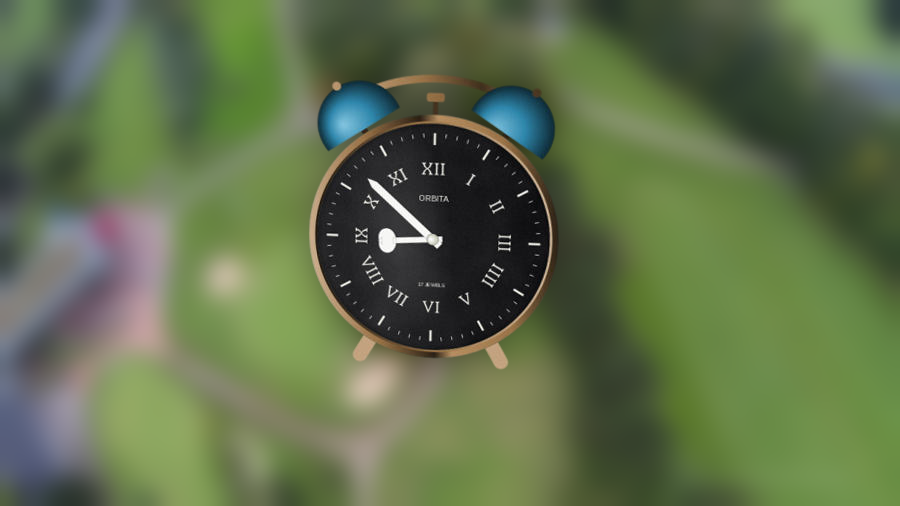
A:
8h52
